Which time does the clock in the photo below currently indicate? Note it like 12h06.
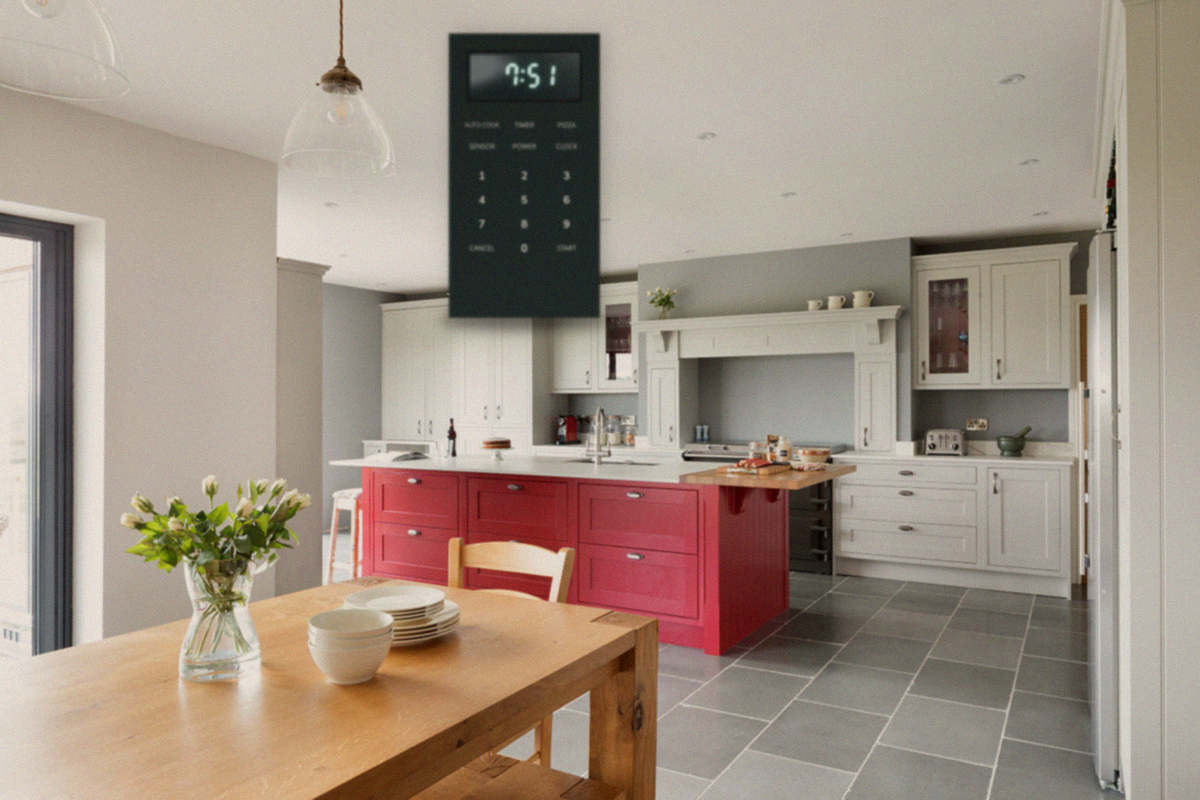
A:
7h51
